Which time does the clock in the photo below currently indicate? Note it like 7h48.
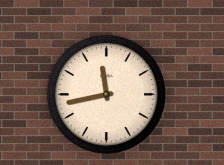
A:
11h43
